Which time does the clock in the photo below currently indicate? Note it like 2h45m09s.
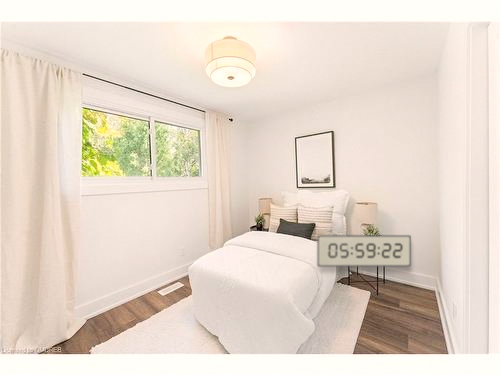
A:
5h59m22s
